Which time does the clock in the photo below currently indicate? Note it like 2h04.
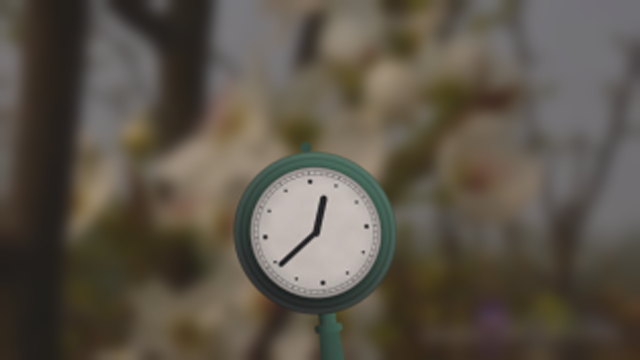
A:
12h39
